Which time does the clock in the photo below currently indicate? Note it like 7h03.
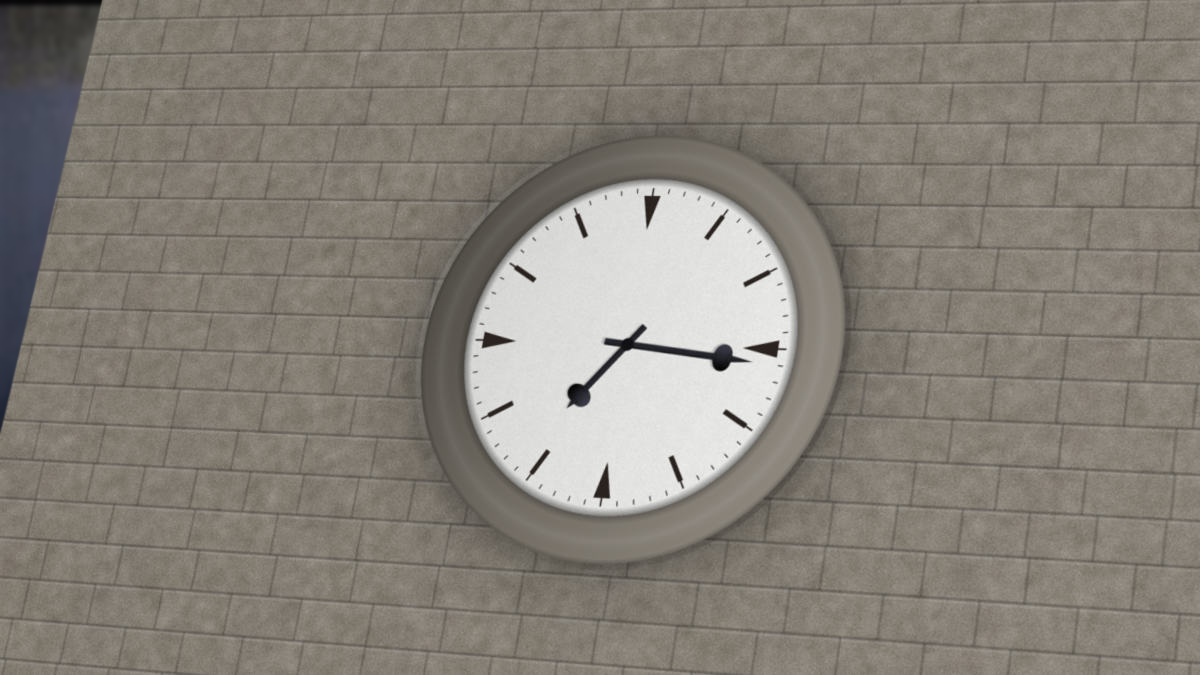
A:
7h16
